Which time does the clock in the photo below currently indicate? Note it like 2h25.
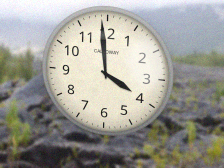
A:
3h59
